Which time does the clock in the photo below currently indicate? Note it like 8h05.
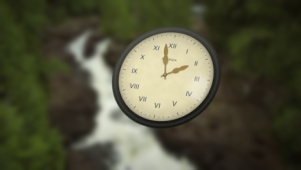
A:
1h58
